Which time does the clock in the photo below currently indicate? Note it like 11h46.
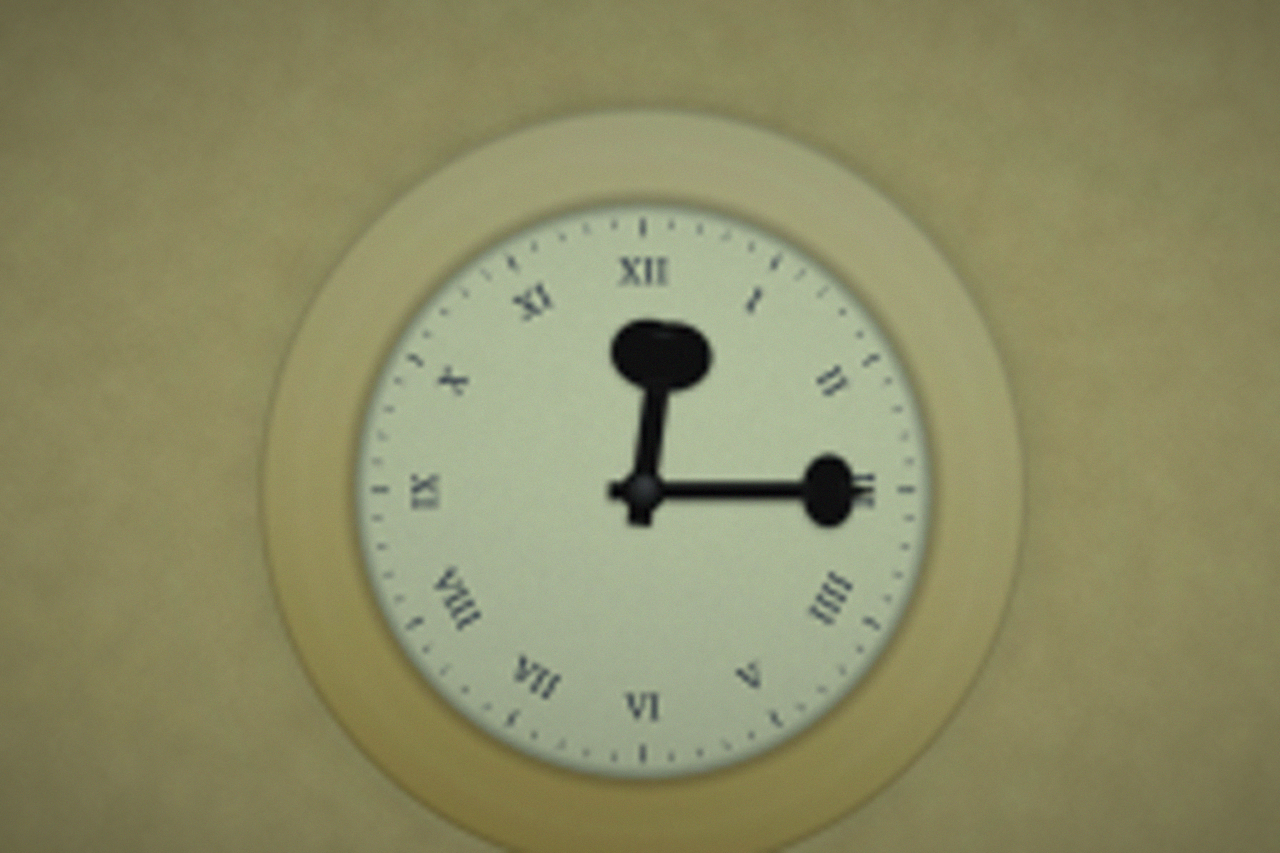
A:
12h15
